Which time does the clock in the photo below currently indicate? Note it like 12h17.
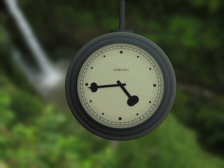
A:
4h44
